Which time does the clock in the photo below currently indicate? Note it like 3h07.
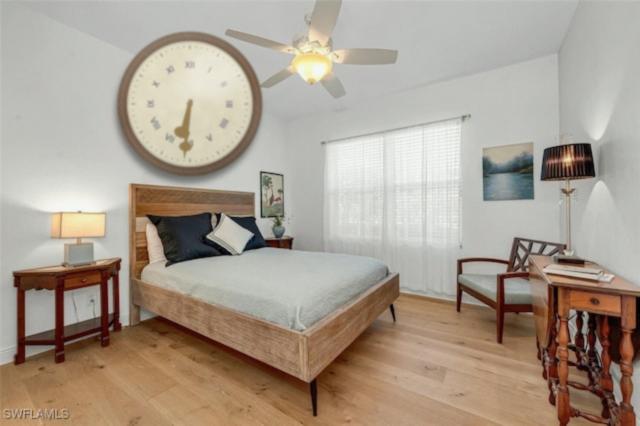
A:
6h31
